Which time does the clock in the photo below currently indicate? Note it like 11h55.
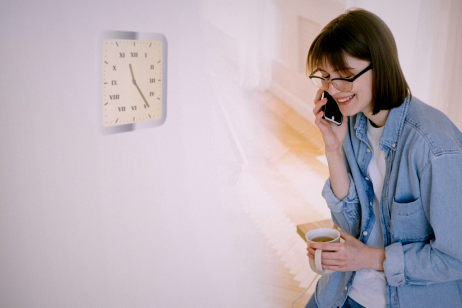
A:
11h24
